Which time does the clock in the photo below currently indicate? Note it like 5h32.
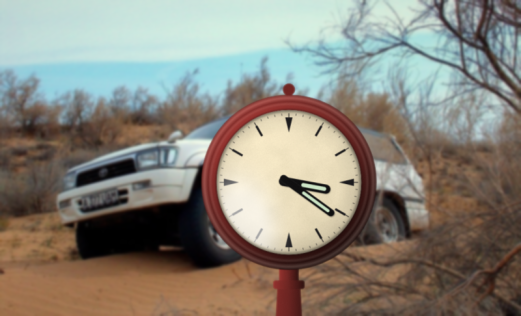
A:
3h21
